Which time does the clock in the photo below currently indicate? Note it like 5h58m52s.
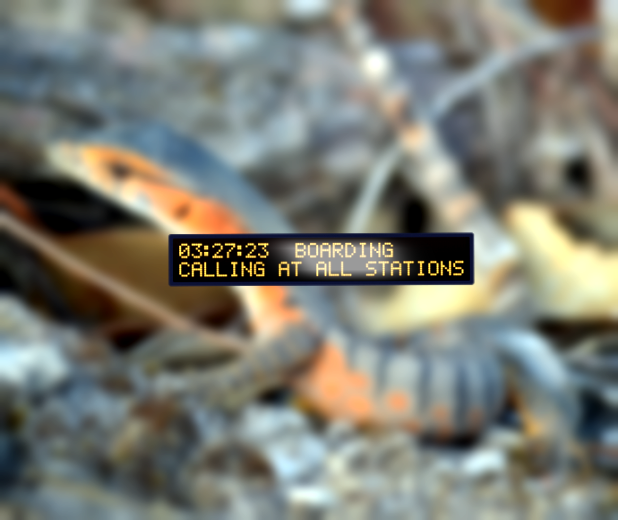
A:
3h27m23s
